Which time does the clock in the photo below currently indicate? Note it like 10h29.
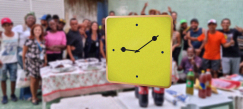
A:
9h09
